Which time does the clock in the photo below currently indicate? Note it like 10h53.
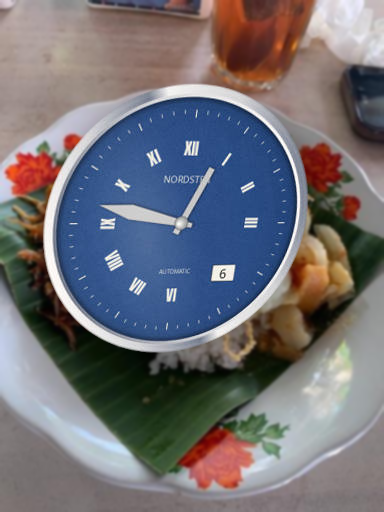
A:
12h47
